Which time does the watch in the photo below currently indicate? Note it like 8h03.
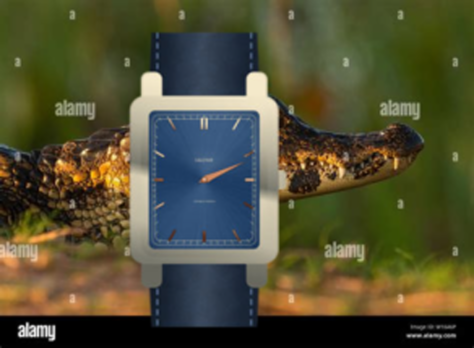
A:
2h11
